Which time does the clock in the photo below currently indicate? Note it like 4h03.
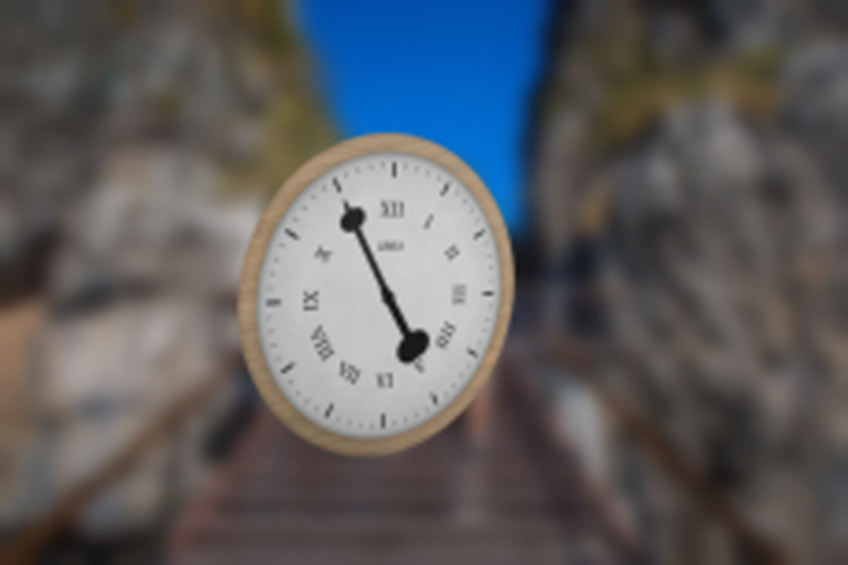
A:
4h55
